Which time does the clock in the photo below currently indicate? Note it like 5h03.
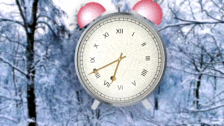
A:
6h41
